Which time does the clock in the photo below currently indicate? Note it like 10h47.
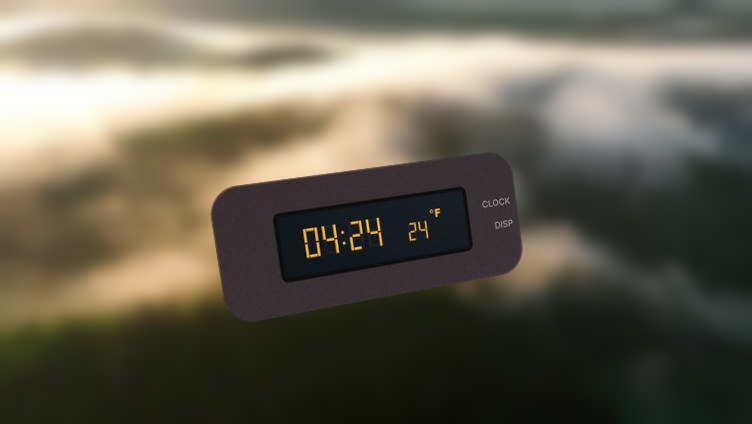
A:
4h24
